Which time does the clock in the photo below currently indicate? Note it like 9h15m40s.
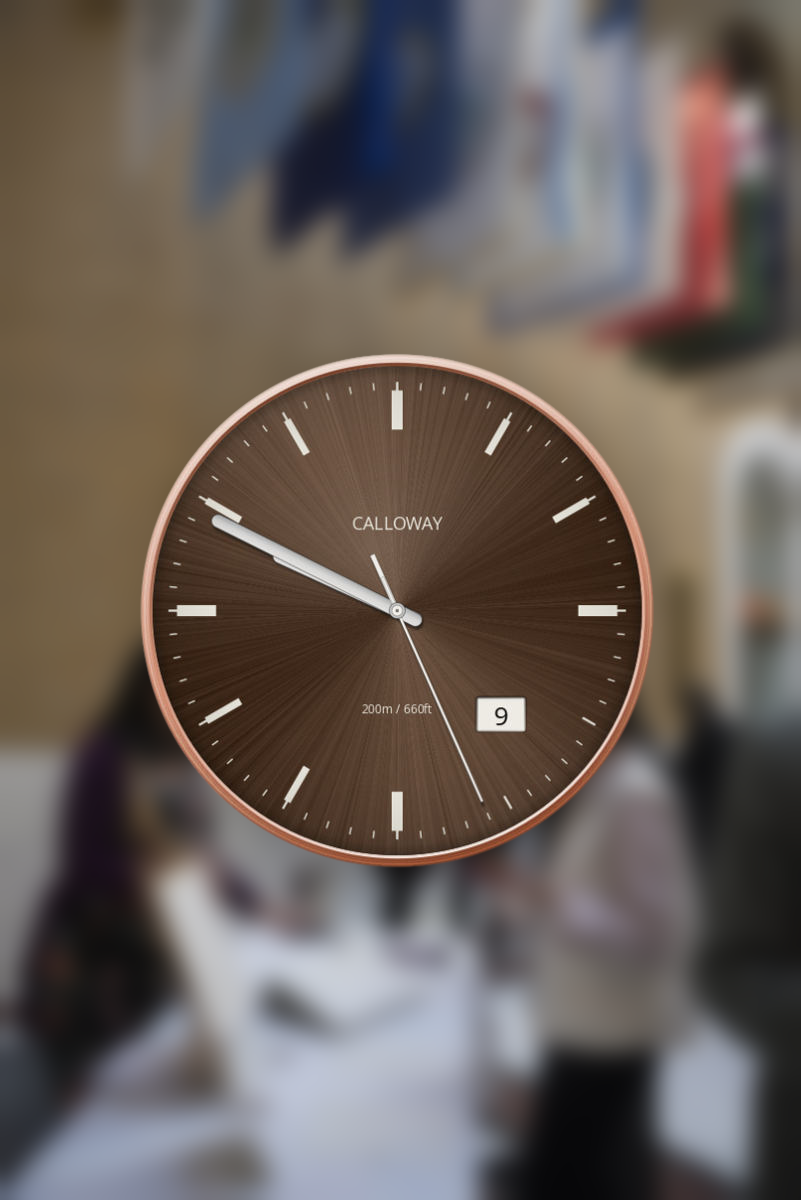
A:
9h49m26s
